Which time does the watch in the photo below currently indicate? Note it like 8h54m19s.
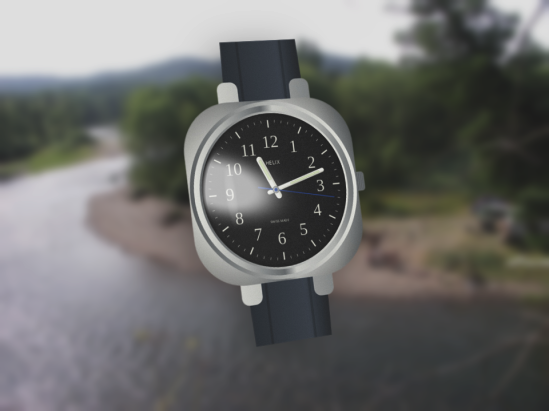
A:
11h12m17s
